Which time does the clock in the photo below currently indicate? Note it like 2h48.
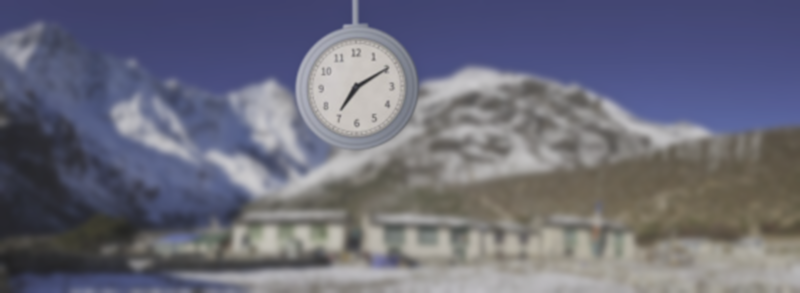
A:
7h10
